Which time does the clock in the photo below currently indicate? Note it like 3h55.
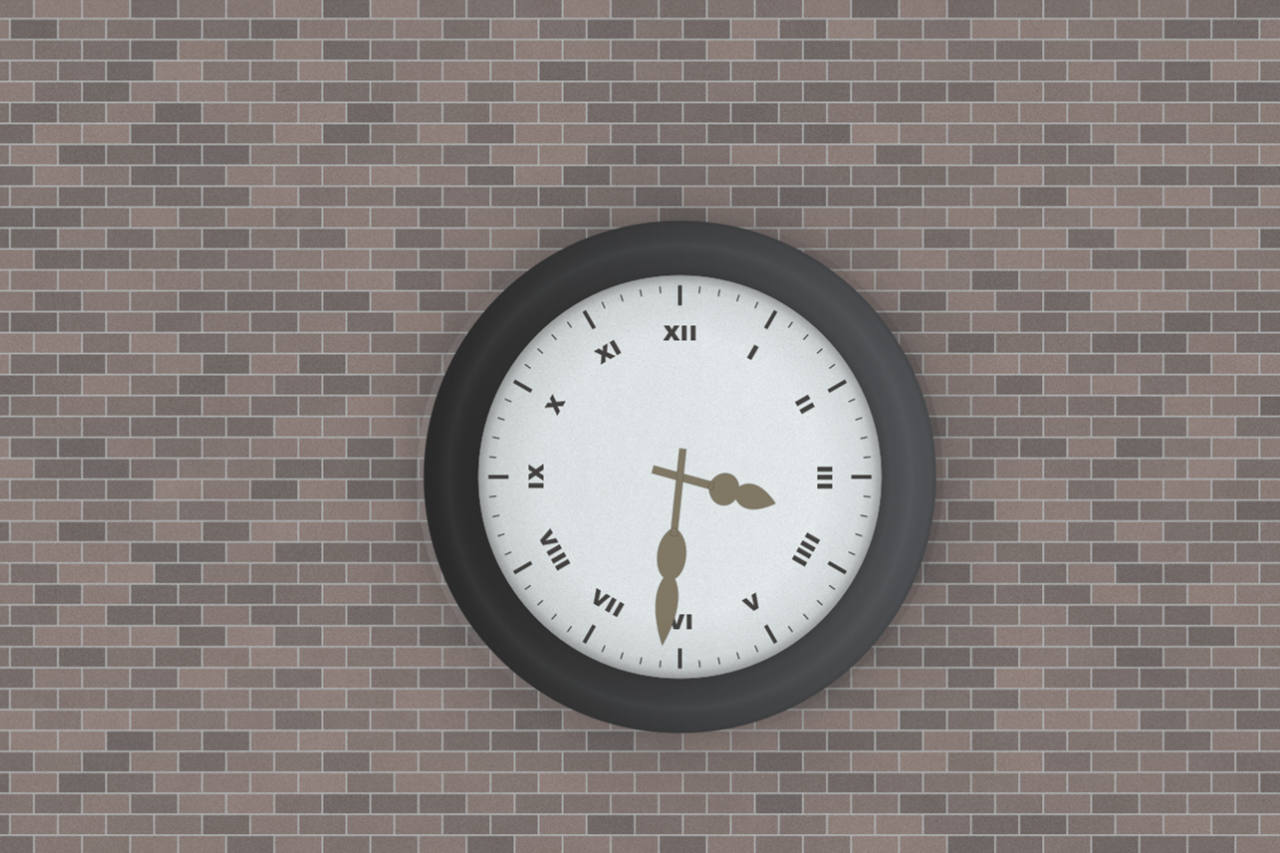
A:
3h31
